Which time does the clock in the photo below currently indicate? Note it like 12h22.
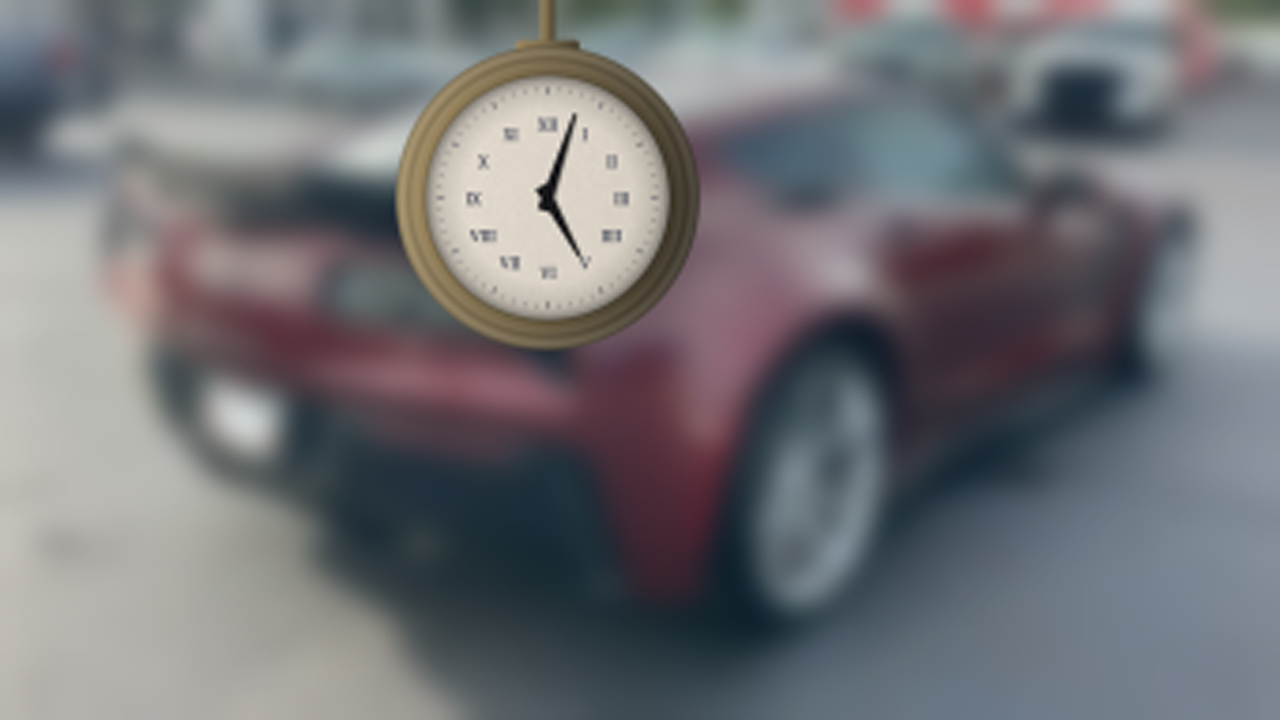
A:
5h03
